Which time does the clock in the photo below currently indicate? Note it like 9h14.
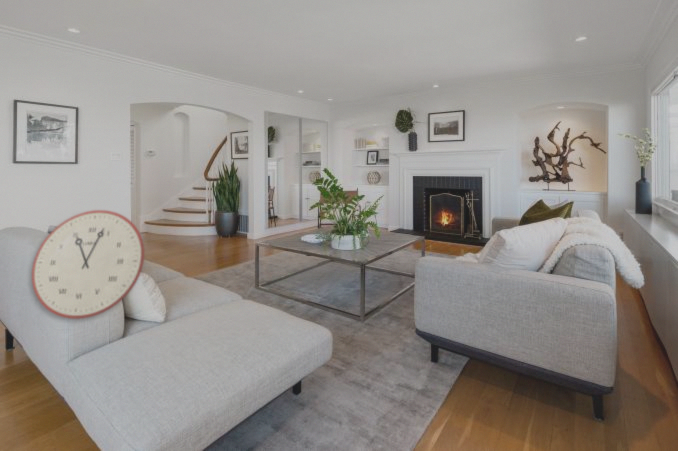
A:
11h03
